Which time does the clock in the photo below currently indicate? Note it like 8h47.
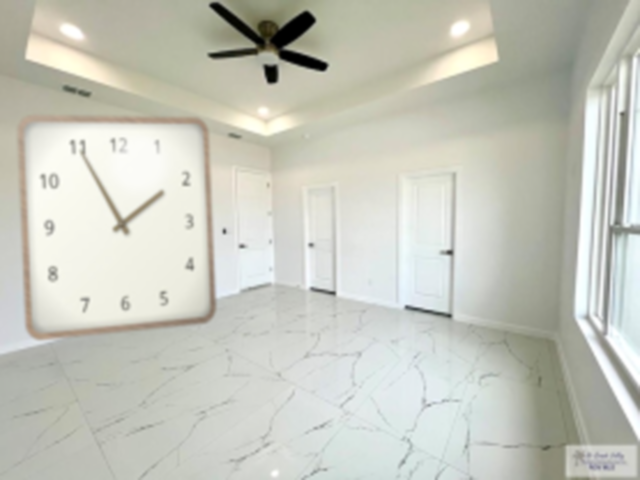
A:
1h55
